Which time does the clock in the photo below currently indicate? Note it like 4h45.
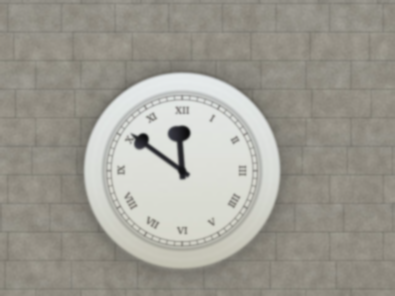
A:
11h51
